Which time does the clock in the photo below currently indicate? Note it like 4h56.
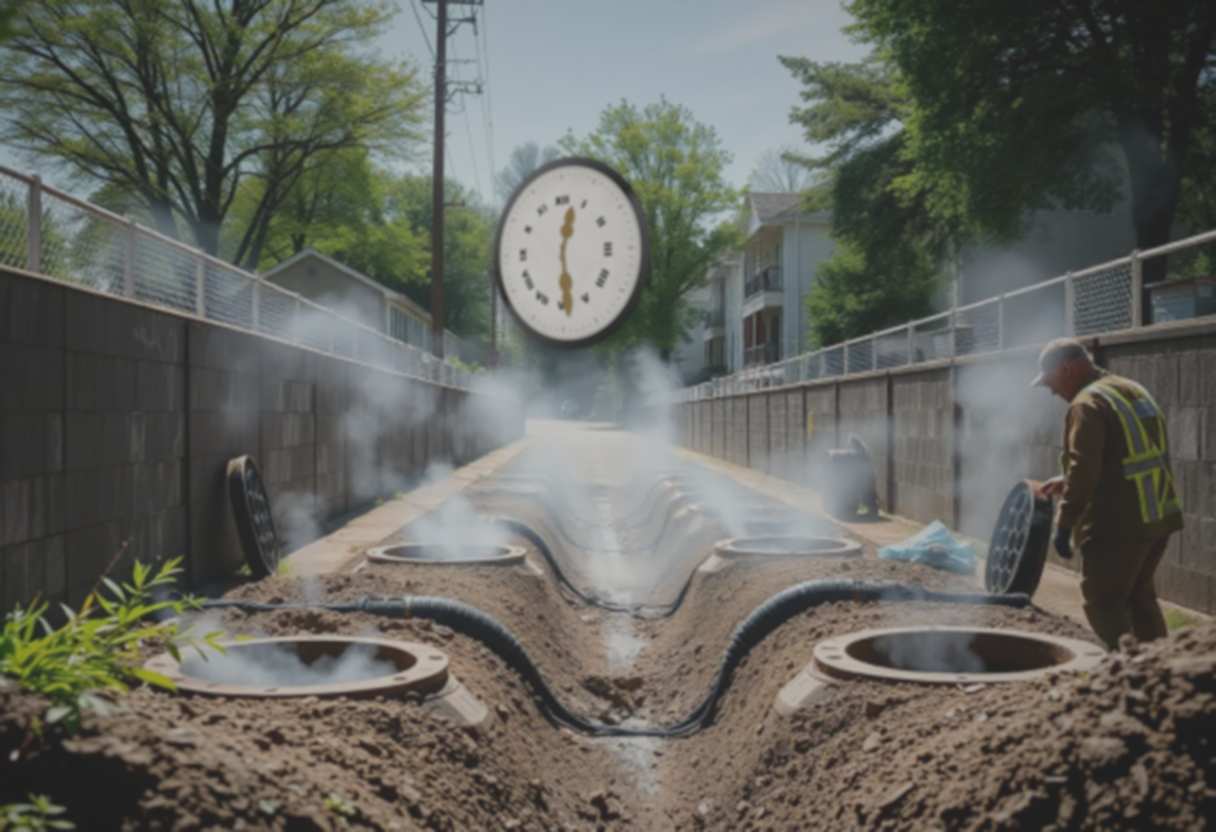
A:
12h29
